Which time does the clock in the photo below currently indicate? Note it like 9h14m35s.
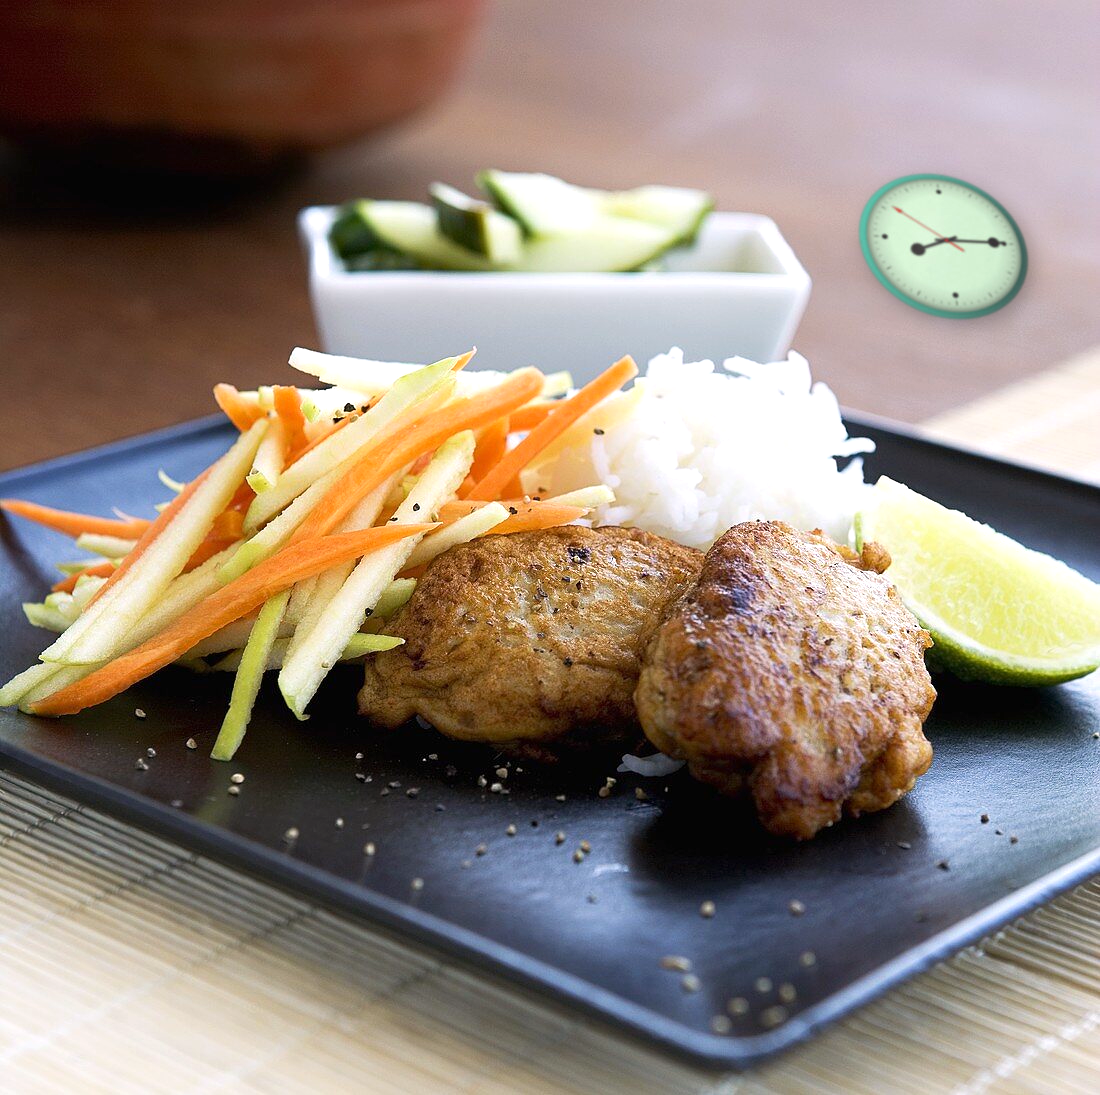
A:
8h14m51s
